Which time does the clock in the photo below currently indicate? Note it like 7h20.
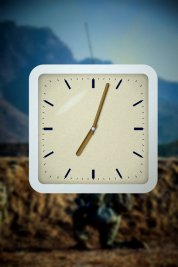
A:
7h03
